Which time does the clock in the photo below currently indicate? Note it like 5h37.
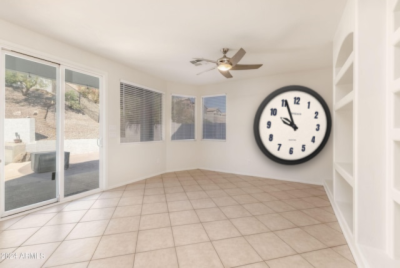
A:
9h56
